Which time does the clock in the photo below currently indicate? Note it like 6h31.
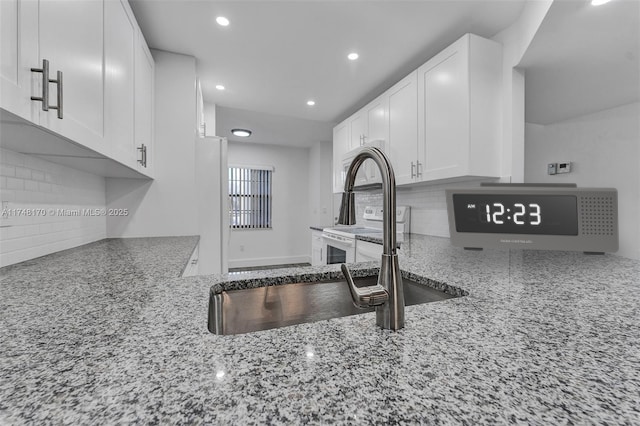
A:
12h23
